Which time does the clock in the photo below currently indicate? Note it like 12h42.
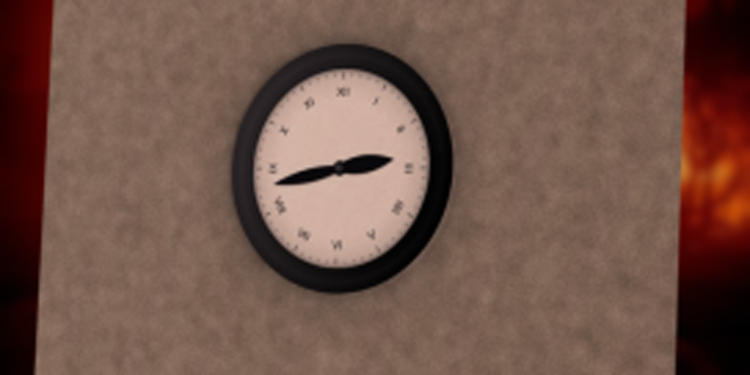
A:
2h43
